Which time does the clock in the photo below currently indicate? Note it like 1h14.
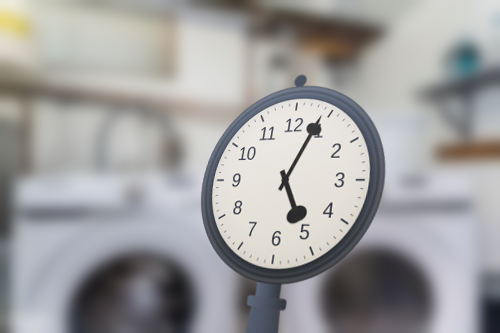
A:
5h04
